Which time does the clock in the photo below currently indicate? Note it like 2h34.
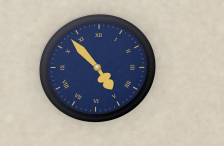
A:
4h53
